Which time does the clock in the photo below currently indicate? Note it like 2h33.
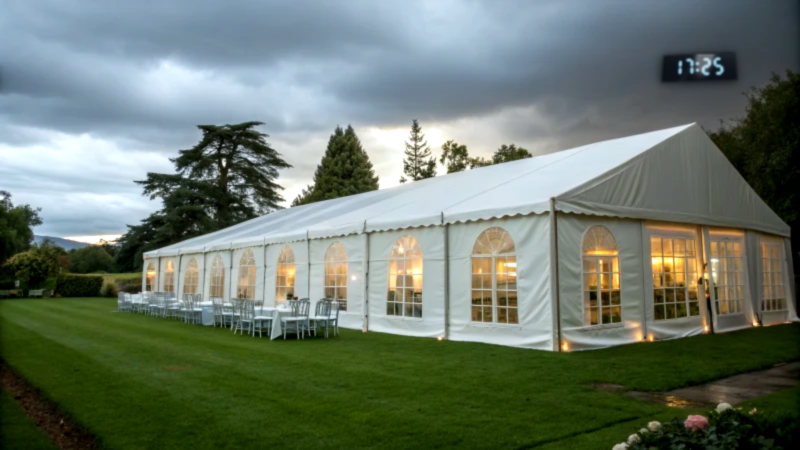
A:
17h25
